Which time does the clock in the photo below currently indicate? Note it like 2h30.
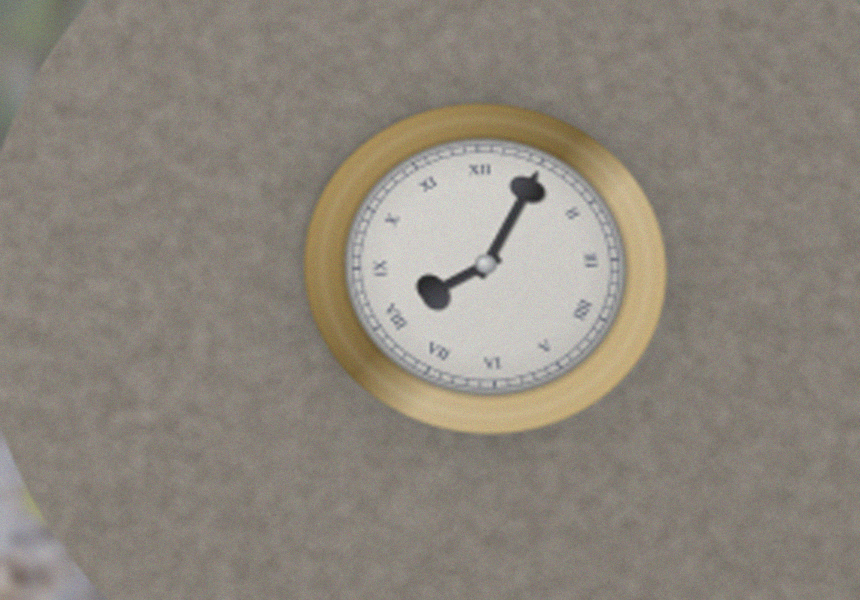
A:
8h05
